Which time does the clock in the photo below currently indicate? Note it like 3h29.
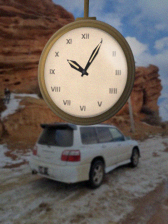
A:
10h05
